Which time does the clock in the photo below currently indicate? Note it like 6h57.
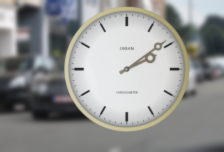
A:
2h09
